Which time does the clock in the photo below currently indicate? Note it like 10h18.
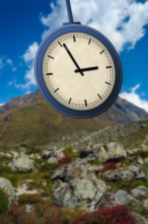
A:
2h56
